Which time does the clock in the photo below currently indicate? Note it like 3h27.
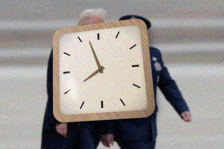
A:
7h57
